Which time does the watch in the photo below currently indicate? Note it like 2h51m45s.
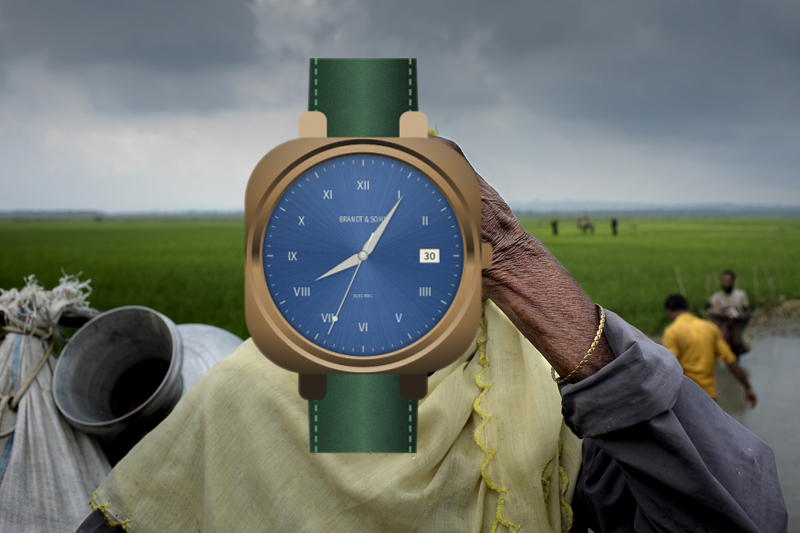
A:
8h05m34s
